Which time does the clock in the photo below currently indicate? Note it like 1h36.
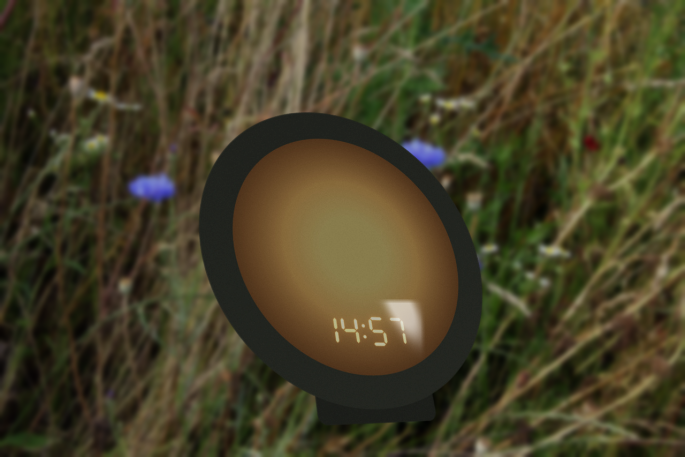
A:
14h57
